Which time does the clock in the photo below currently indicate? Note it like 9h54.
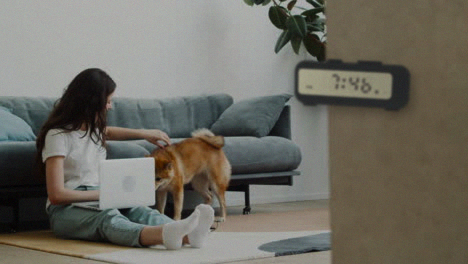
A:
7h46
